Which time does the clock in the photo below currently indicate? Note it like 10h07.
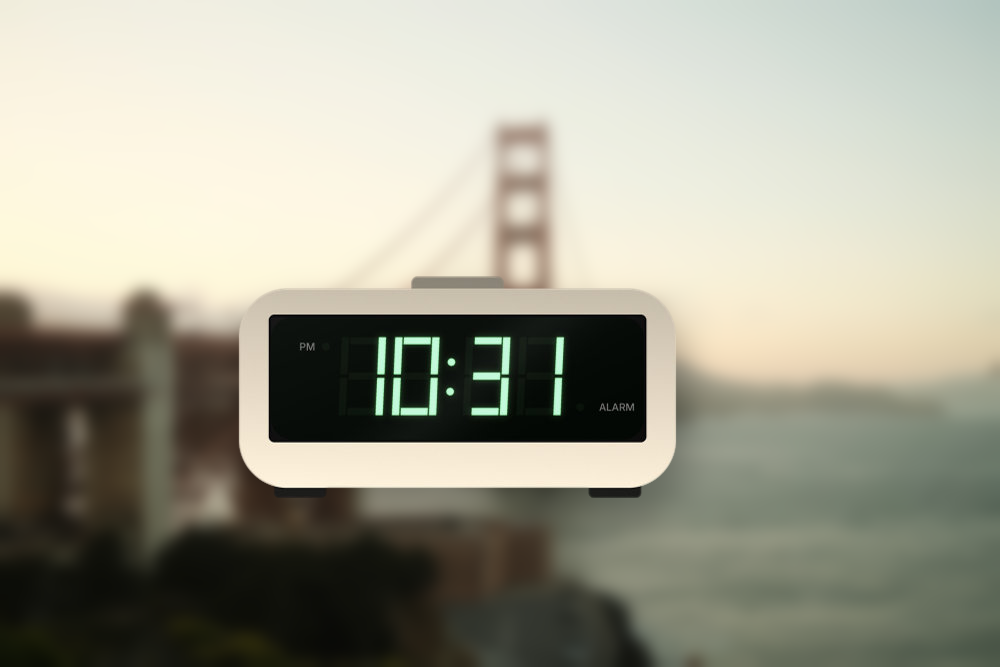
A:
10h31
